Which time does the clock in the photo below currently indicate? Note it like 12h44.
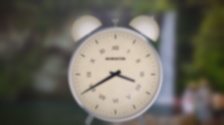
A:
3h40
